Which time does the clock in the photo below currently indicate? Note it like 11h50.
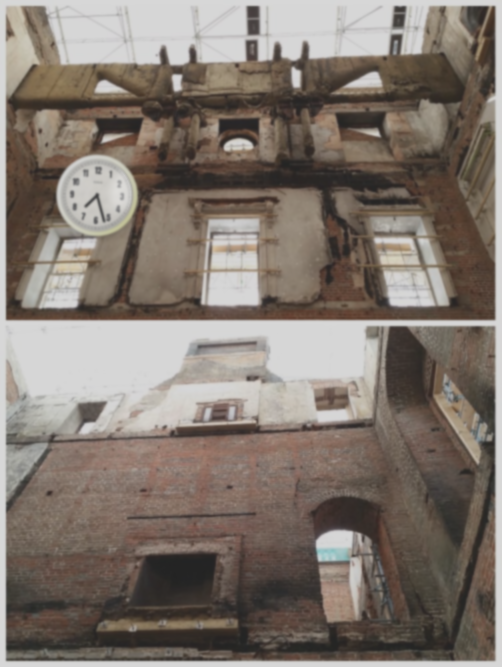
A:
7h27
